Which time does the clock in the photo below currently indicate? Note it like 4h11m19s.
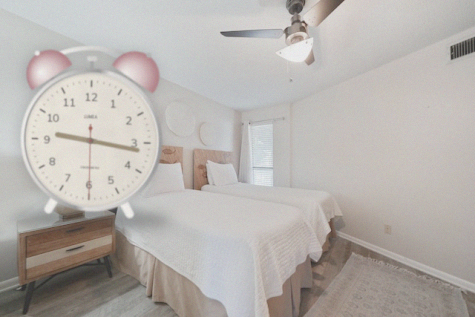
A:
9h16m30s
